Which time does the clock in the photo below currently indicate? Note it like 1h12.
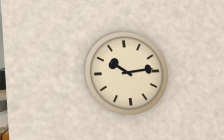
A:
10h14
